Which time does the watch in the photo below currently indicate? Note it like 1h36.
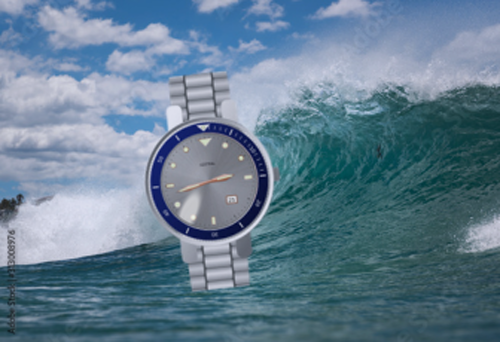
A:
2h43
